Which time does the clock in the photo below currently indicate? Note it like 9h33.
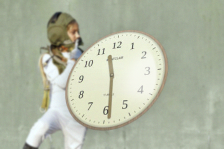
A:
11h29
